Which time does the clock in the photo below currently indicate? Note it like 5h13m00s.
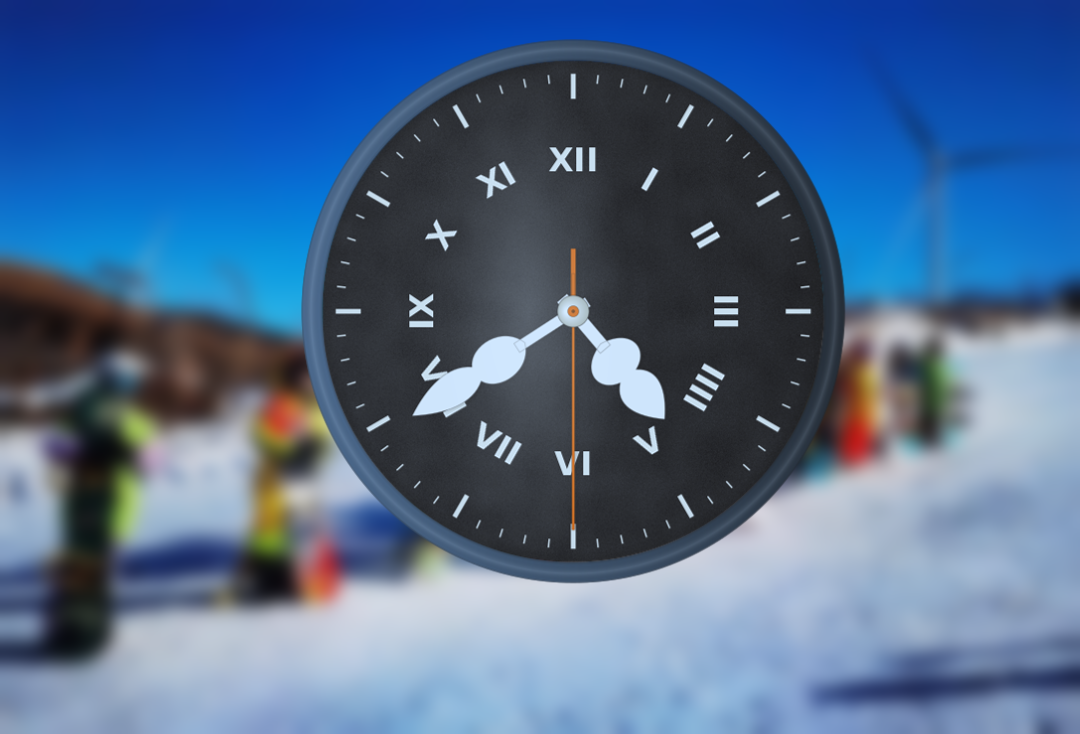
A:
4h39m30s
